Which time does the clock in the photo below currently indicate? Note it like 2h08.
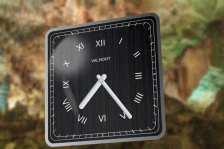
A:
7h24
